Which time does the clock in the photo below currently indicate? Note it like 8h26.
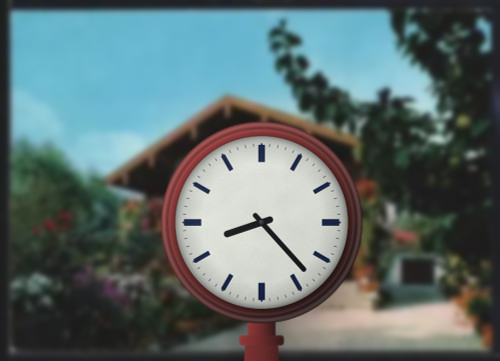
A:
8h23
